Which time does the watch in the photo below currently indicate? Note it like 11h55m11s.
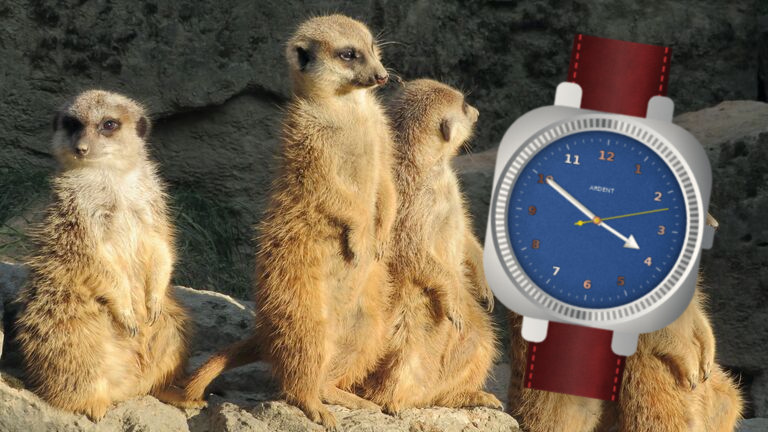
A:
3h50m12s
